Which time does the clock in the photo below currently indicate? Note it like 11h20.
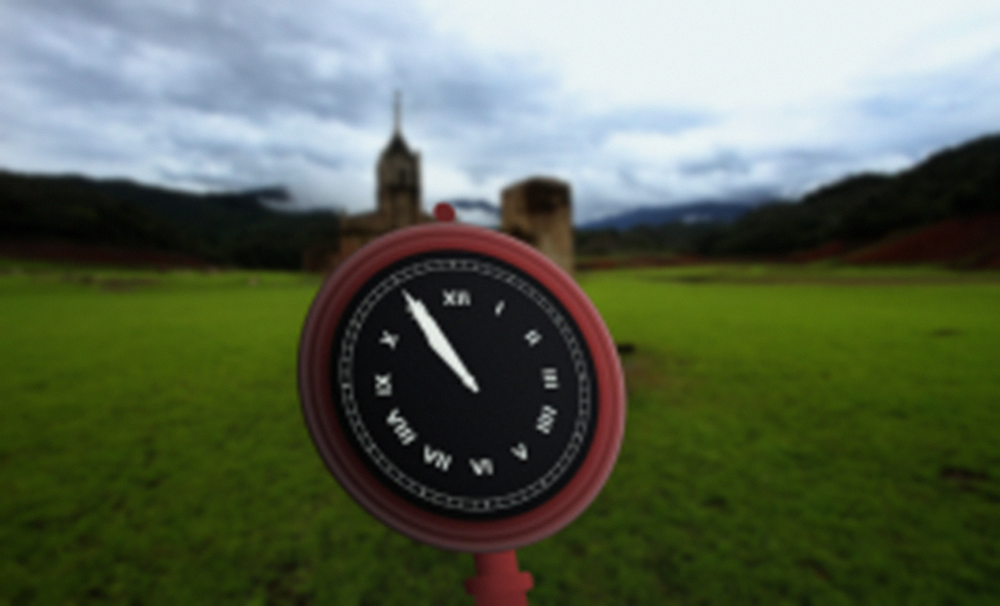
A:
10h55
